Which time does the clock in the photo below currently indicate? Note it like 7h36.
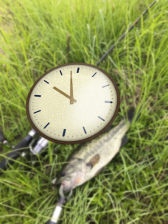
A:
9h58
